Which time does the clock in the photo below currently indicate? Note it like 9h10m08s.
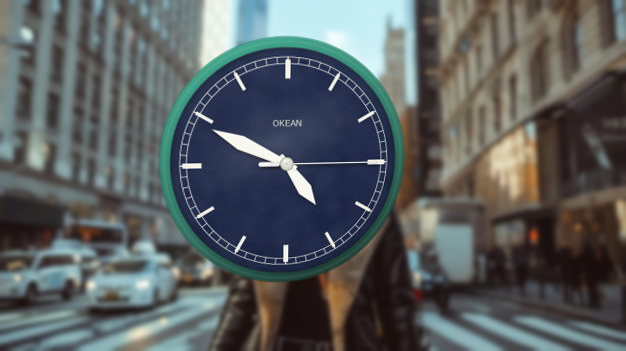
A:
4h49m15s
